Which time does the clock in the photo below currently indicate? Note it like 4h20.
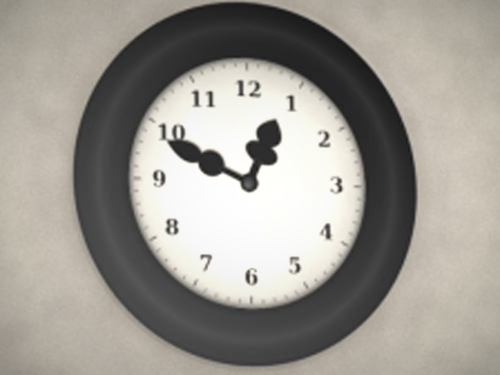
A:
12h49
